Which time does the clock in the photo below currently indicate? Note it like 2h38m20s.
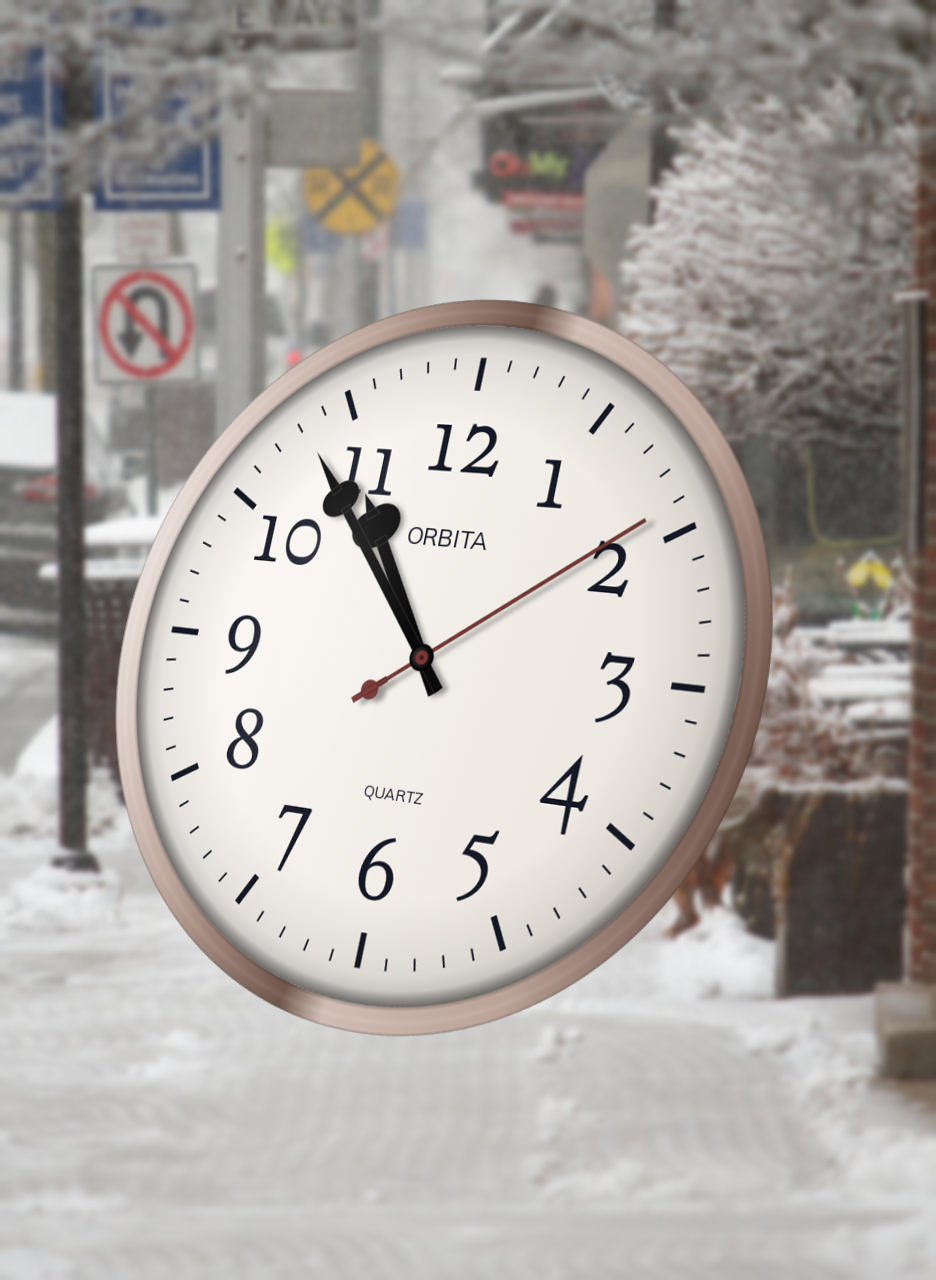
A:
10h53m09s
